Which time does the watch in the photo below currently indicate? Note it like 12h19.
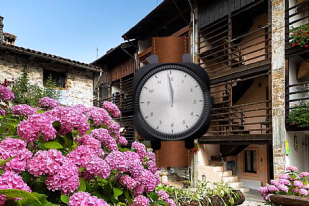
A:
11h59
